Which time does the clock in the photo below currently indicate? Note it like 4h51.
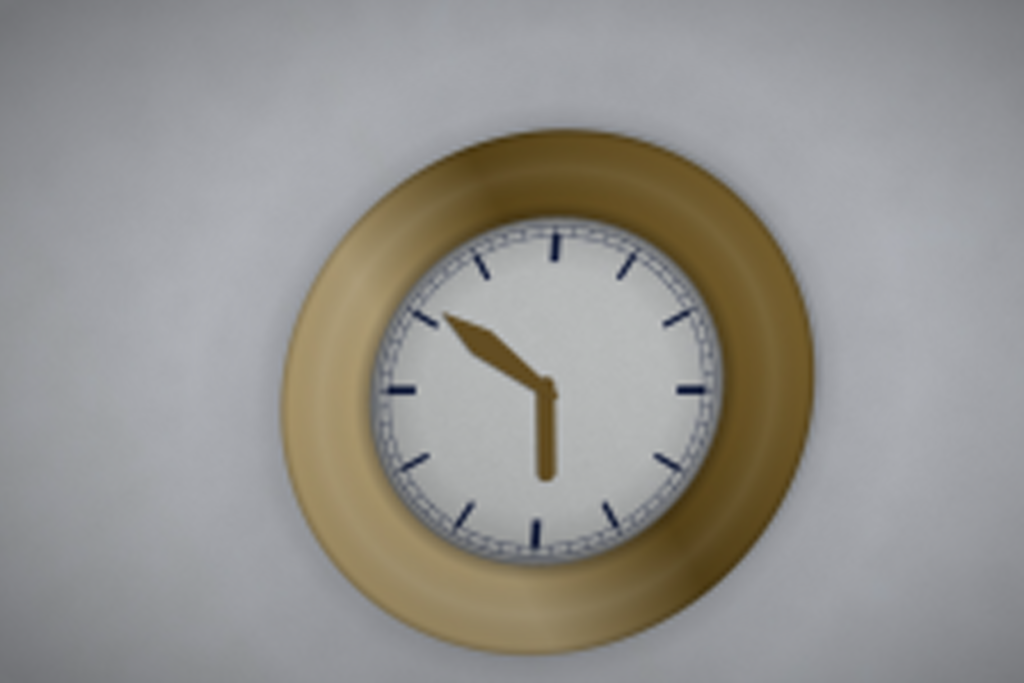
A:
5h51
